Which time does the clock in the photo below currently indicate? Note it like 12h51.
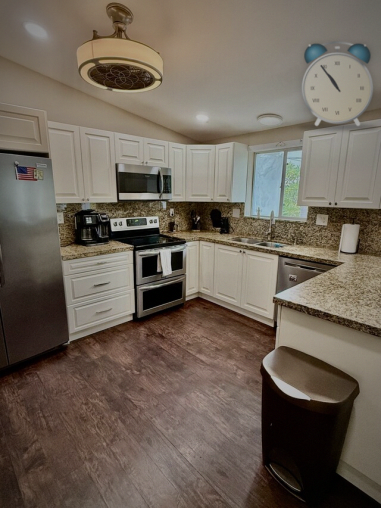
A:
10h54
